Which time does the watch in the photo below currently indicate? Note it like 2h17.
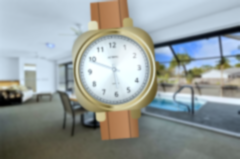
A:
5h49
